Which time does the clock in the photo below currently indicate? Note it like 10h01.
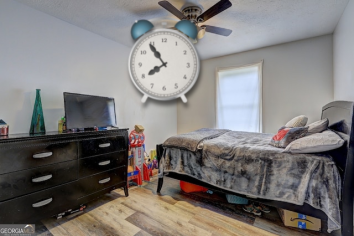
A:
7h54
